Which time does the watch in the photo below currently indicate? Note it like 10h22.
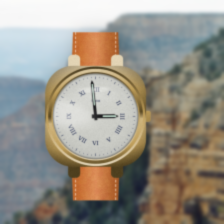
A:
2h59
